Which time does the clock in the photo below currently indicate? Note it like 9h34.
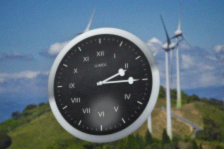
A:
2h15
